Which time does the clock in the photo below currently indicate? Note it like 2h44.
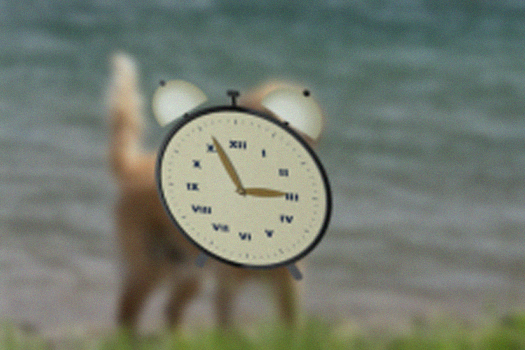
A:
2h56
